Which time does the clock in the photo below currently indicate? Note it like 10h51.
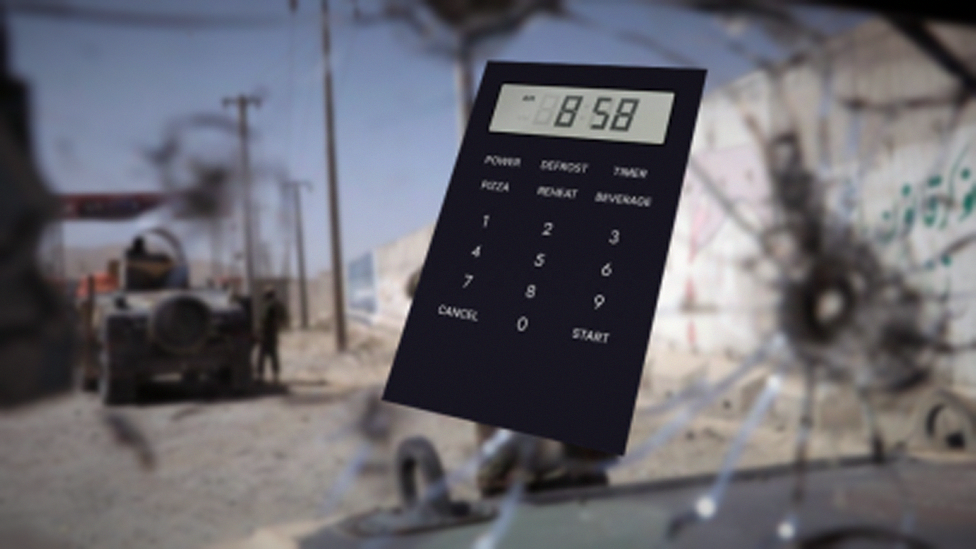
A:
8h58
